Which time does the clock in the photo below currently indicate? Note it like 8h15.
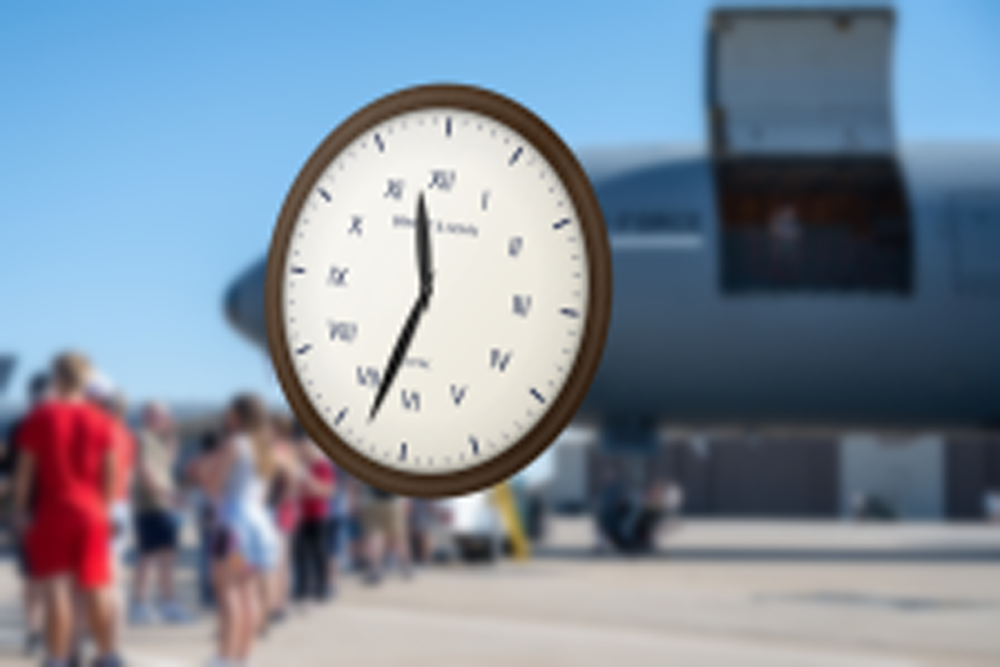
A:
11h33
